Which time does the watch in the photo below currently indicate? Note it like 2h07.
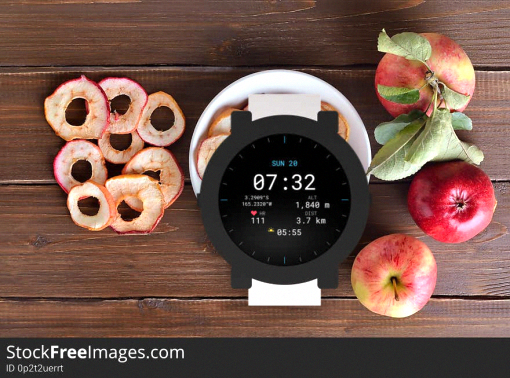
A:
7h32
